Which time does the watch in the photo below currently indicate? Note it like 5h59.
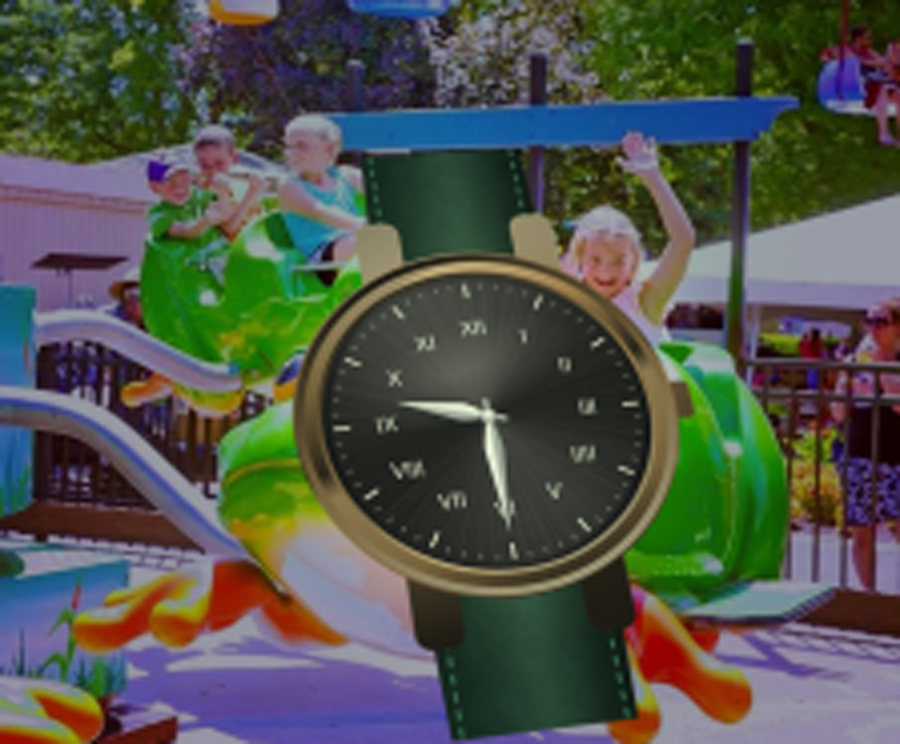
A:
9h30
